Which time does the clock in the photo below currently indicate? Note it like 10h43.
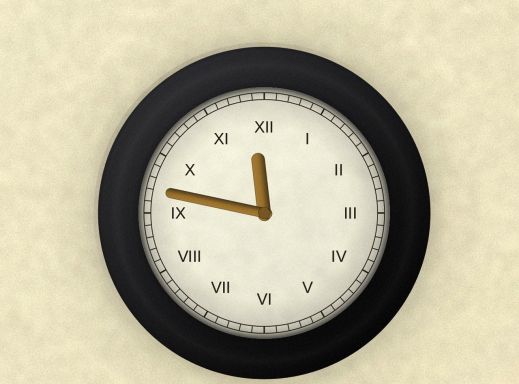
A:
11h47
